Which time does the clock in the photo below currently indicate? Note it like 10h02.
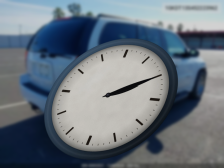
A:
2h10
